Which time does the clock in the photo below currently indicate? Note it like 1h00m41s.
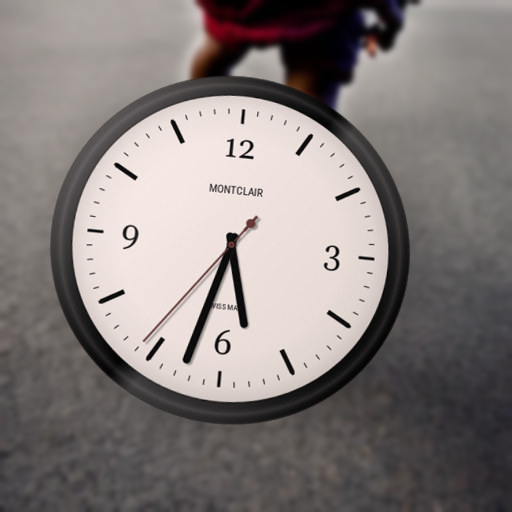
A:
5h32m36s
